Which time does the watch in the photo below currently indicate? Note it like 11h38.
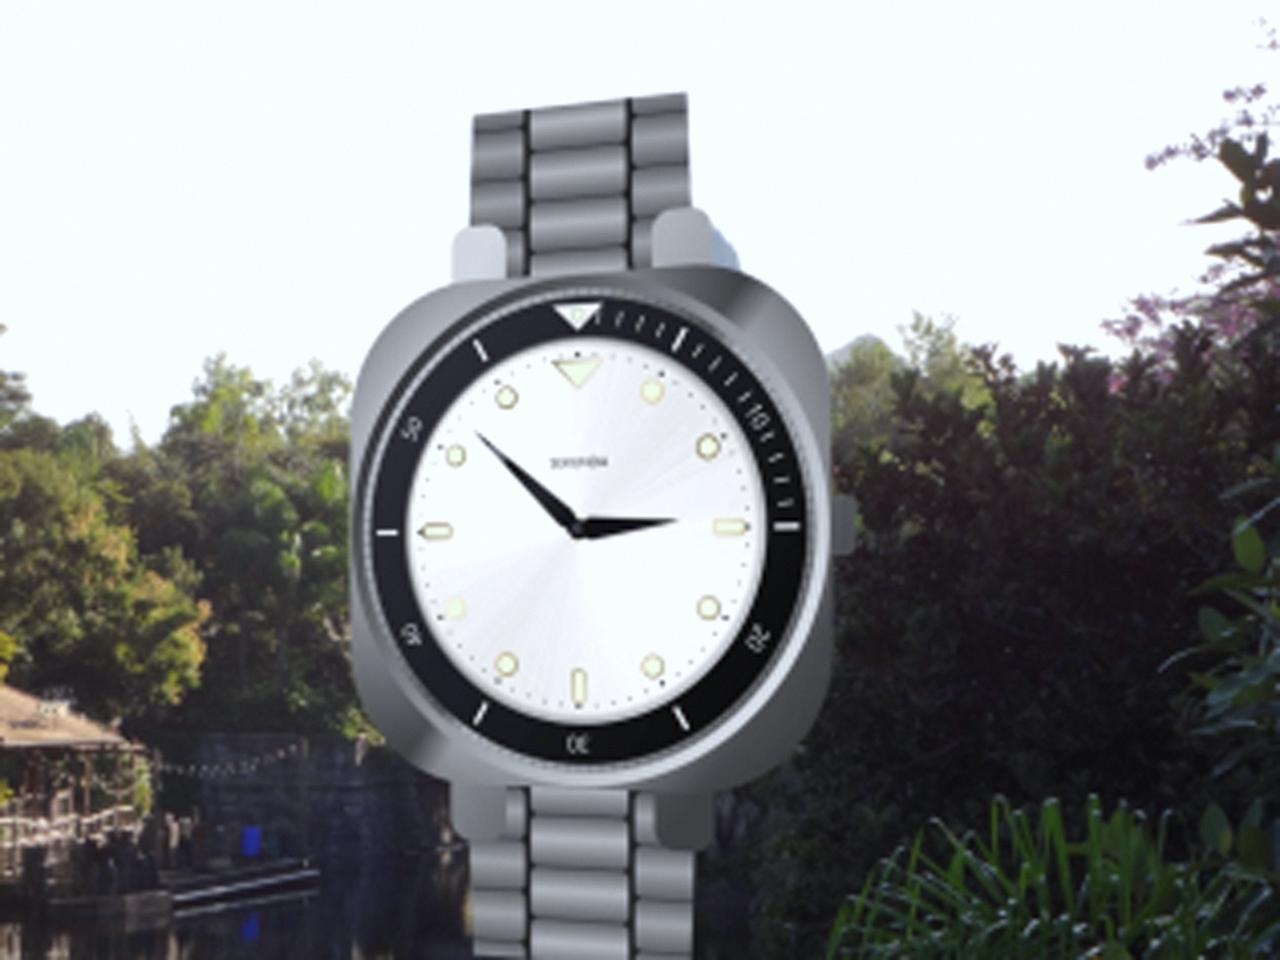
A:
2h52
